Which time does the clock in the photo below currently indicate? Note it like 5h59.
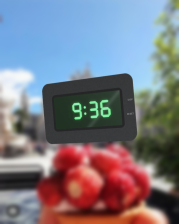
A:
9h36
